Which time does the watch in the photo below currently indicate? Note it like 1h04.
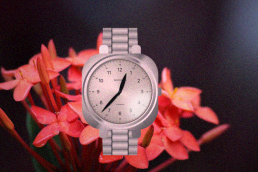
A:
12h37
